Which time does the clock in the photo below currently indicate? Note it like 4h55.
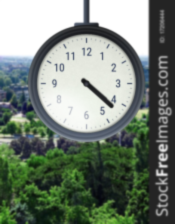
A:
4h22
